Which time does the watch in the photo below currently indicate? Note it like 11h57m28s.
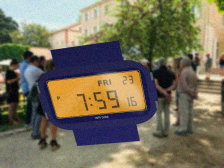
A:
7h59m16s
